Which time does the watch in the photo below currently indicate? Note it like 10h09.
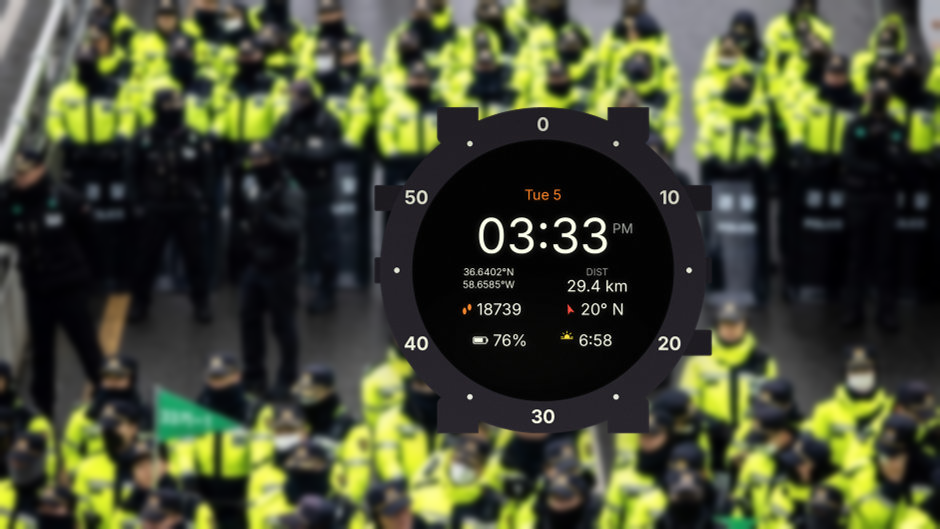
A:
3h33
